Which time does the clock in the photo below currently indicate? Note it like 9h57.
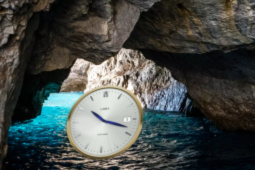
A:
10h18
